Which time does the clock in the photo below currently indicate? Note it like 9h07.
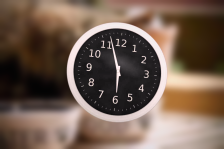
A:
5h57
